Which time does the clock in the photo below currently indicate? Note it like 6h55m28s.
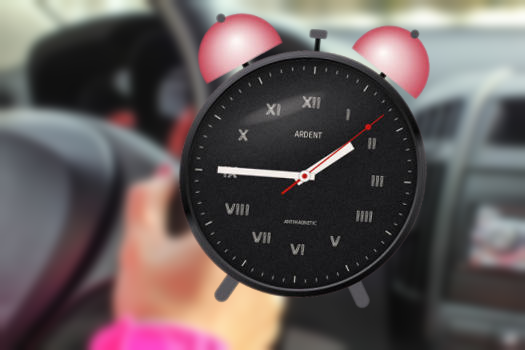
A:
1h45m08s
